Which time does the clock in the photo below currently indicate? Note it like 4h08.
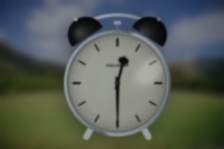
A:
12h30
